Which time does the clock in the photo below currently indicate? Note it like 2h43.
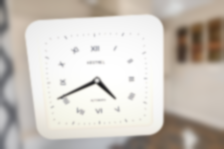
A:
4h41
